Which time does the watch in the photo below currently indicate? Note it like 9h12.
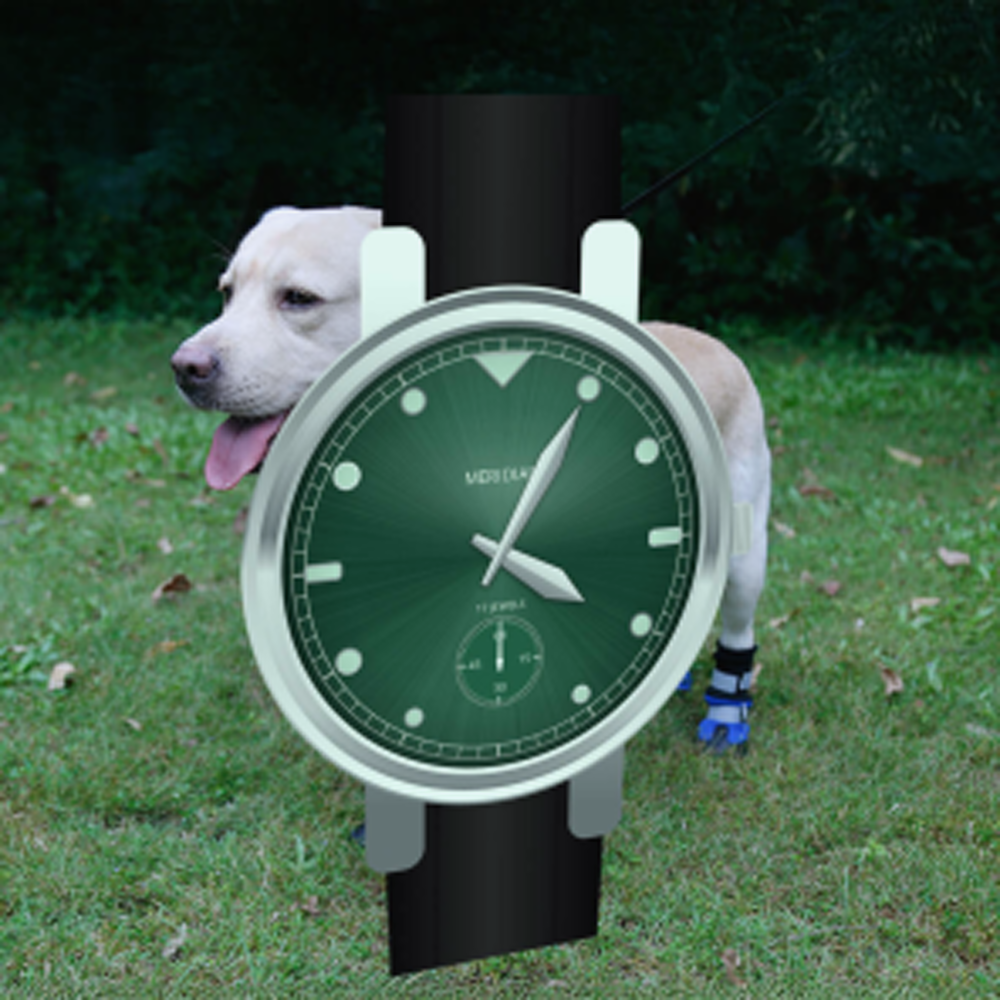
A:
4h05
